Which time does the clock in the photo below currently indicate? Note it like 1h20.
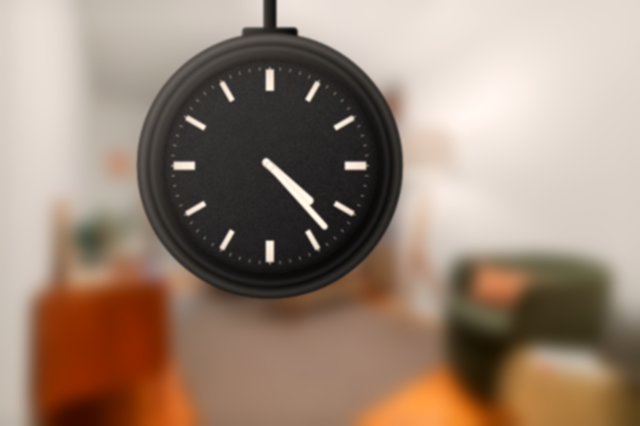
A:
4h23
